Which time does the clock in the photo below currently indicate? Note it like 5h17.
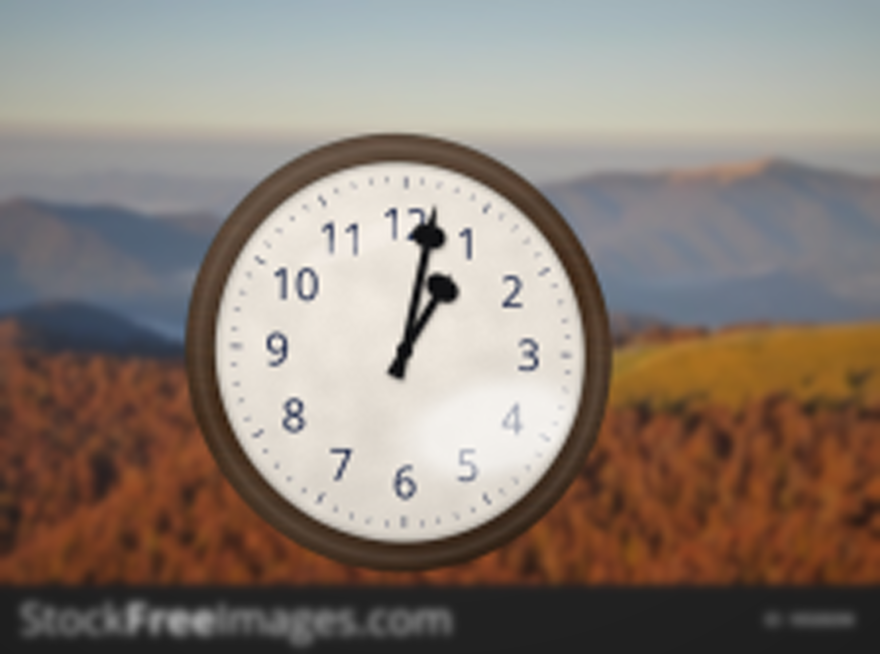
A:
1h02
